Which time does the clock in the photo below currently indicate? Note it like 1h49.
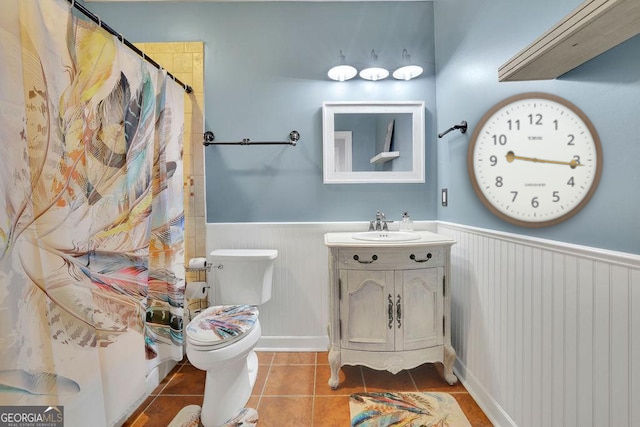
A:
9h16
